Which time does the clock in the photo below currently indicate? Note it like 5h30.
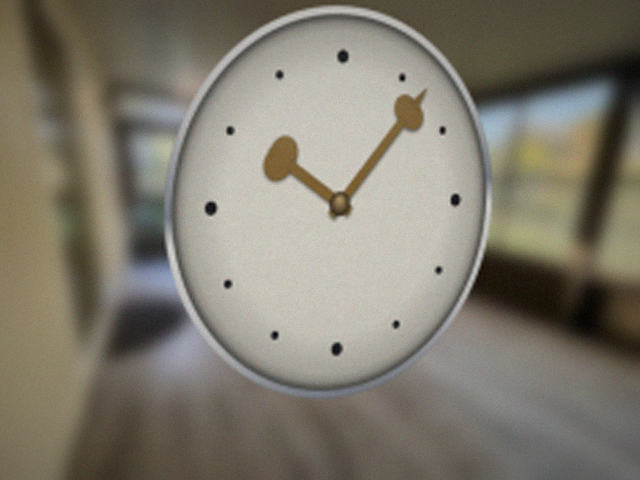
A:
10h07
